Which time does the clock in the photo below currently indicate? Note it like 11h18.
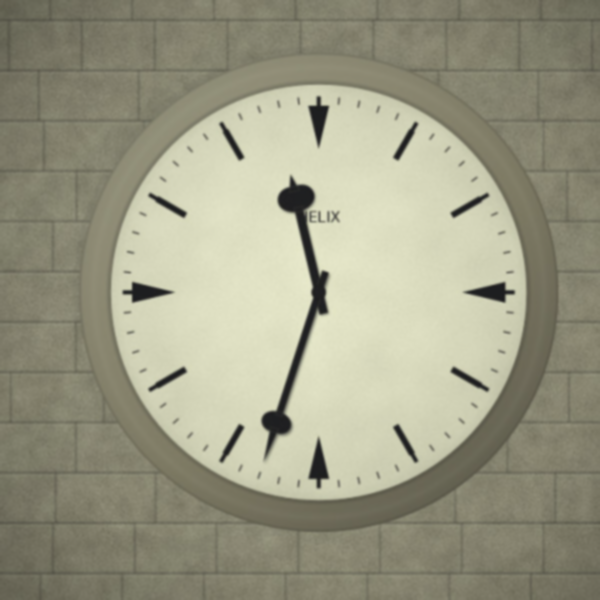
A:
11h33
